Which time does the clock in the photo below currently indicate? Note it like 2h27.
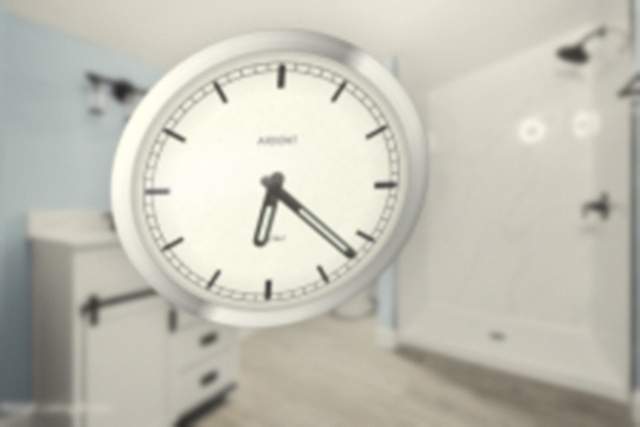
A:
6h22
